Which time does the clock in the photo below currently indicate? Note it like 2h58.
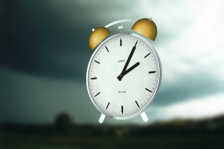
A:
2h05
